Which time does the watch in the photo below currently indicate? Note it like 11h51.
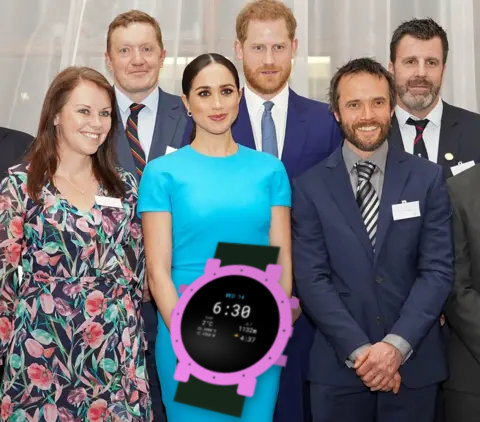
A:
6h30
